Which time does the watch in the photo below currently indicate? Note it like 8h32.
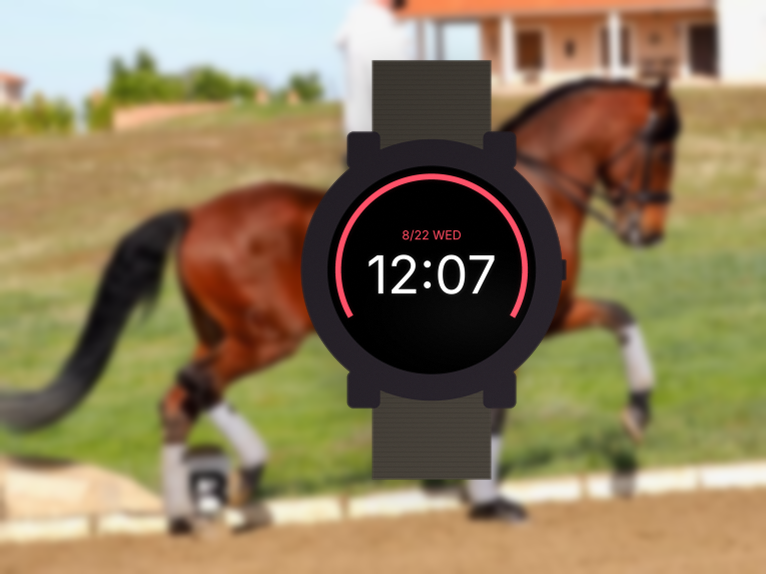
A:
12h07
